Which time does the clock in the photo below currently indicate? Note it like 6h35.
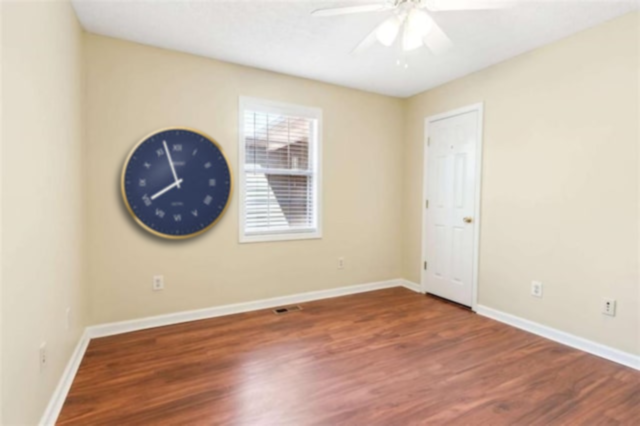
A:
7h57
